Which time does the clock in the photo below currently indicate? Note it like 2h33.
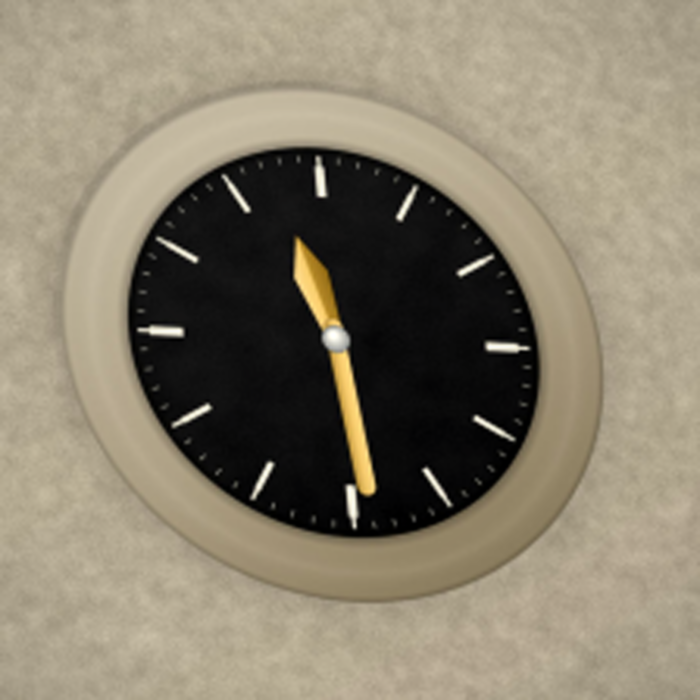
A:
11h29
